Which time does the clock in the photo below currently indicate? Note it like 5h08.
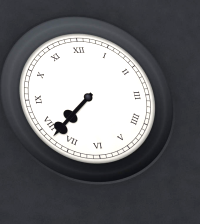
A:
7h38
